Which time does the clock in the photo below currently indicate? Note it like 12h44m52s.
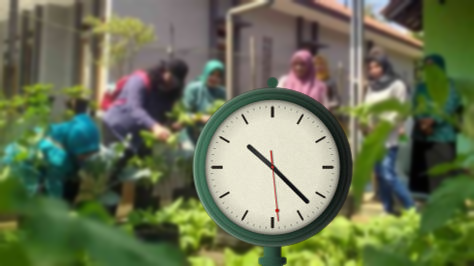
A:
10h22m29s
